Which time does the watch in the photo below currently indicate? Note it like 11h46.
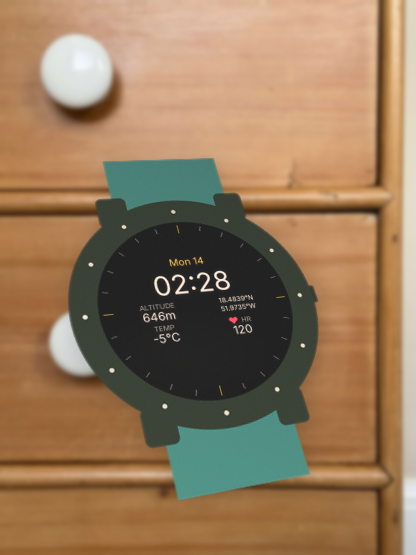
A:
2h28
